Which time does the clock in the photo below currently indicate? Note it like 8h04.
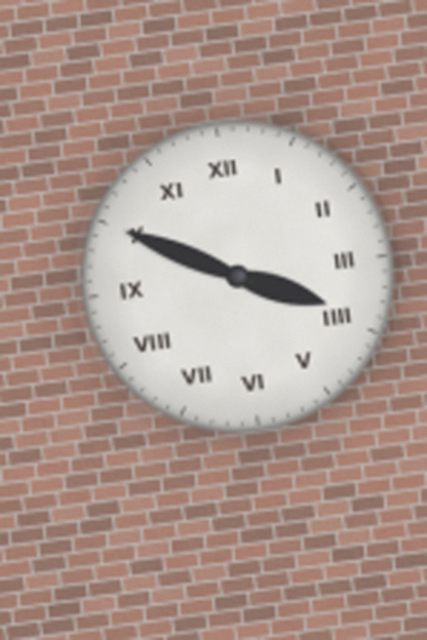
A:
3h50
